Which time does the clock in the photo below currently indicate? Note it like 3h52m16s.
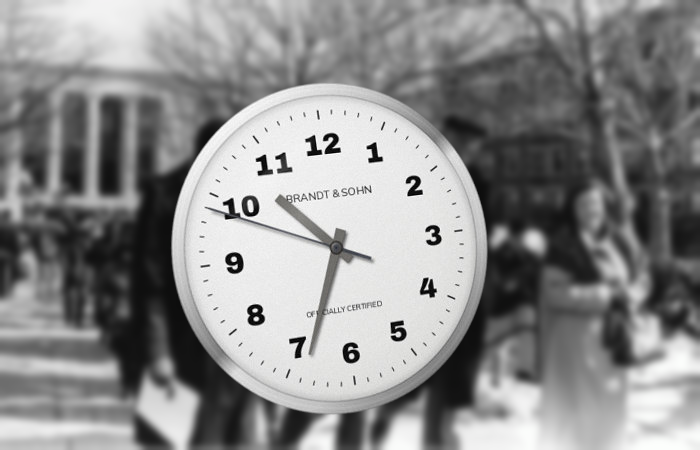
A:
10h33m49s
